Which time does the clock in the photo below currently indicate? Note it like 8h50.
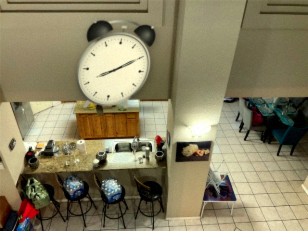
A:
8h10
